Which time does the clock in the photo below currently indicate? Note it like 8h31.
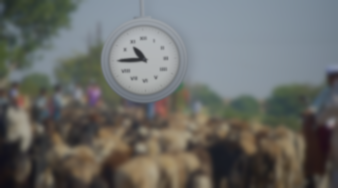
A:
10h45
